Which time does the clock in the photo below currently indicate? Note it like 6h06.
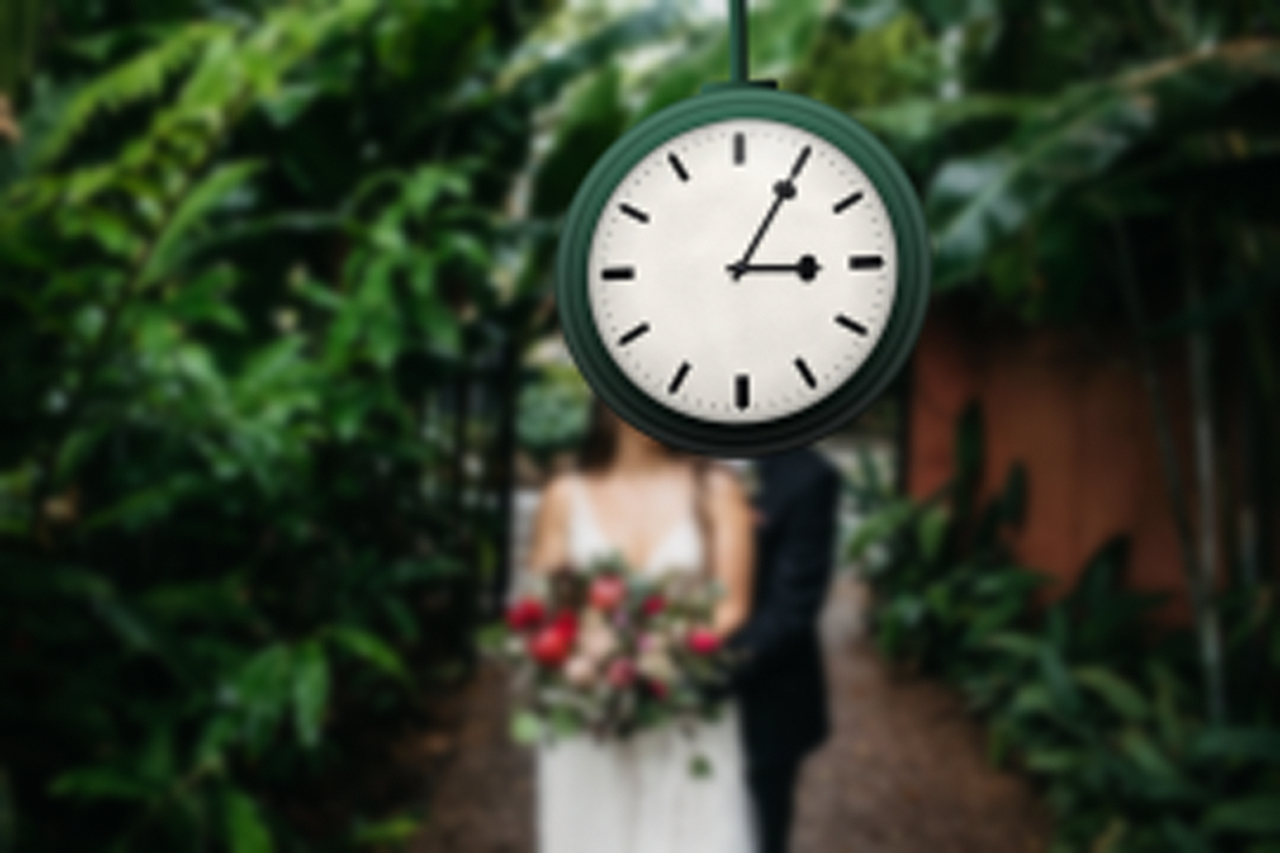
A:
3h05
